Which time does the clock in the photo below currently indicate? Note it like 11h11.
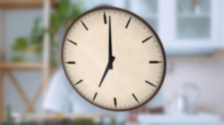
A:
7h01
